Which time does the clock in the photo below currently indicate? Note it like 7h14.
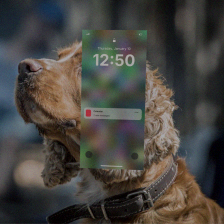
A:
12h50
